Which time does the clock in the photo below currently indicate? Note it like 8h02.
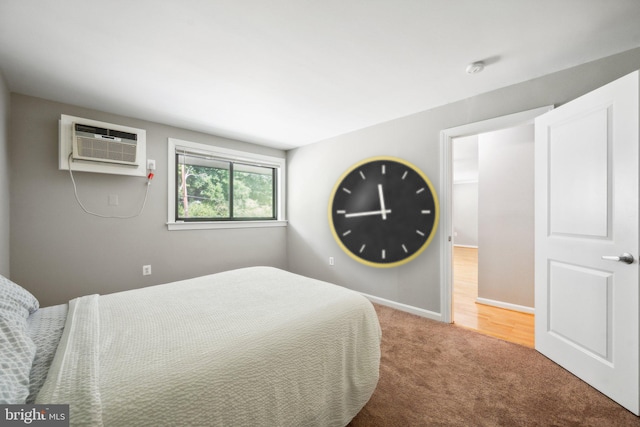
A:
11h44
